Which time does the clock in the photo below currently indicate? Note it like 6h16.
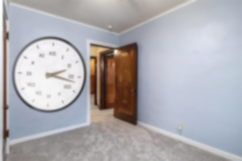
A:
2h17
